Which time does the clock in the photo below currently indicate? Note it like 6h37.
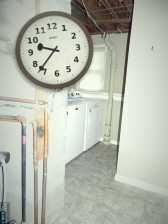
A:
9h37
